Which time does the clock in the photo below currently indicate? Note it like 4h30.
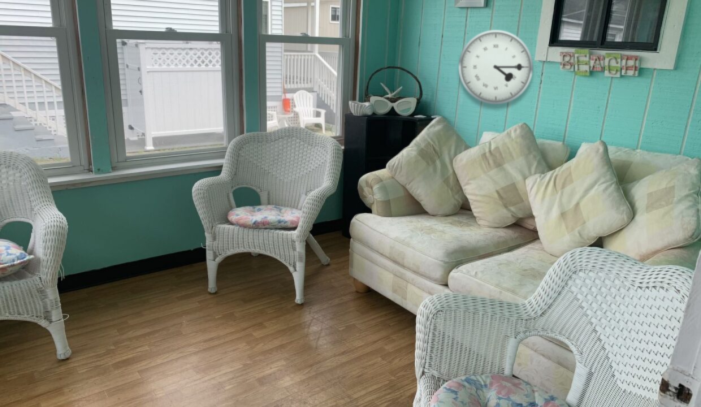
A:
4h15
